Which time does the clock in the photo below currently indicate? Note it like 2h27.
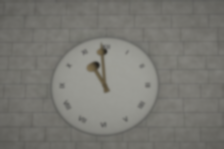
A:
10h59
